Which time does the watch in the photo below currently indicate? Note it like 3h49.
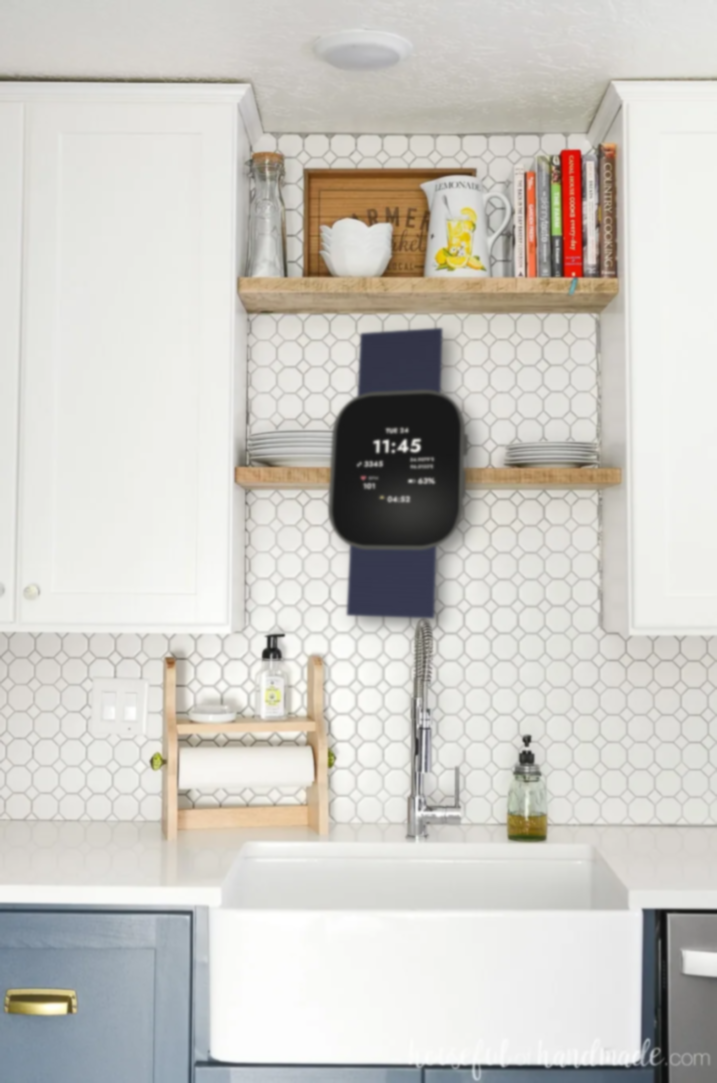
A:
11h45
